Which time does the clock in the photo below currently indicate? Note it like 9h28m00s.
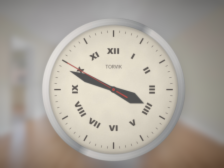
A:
3h48m50s
